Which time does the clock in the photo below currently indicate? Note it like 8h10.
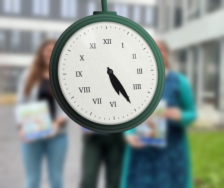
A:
5h25
